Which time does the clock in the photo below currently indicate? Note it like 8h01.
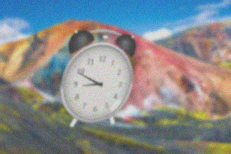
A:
8h49
